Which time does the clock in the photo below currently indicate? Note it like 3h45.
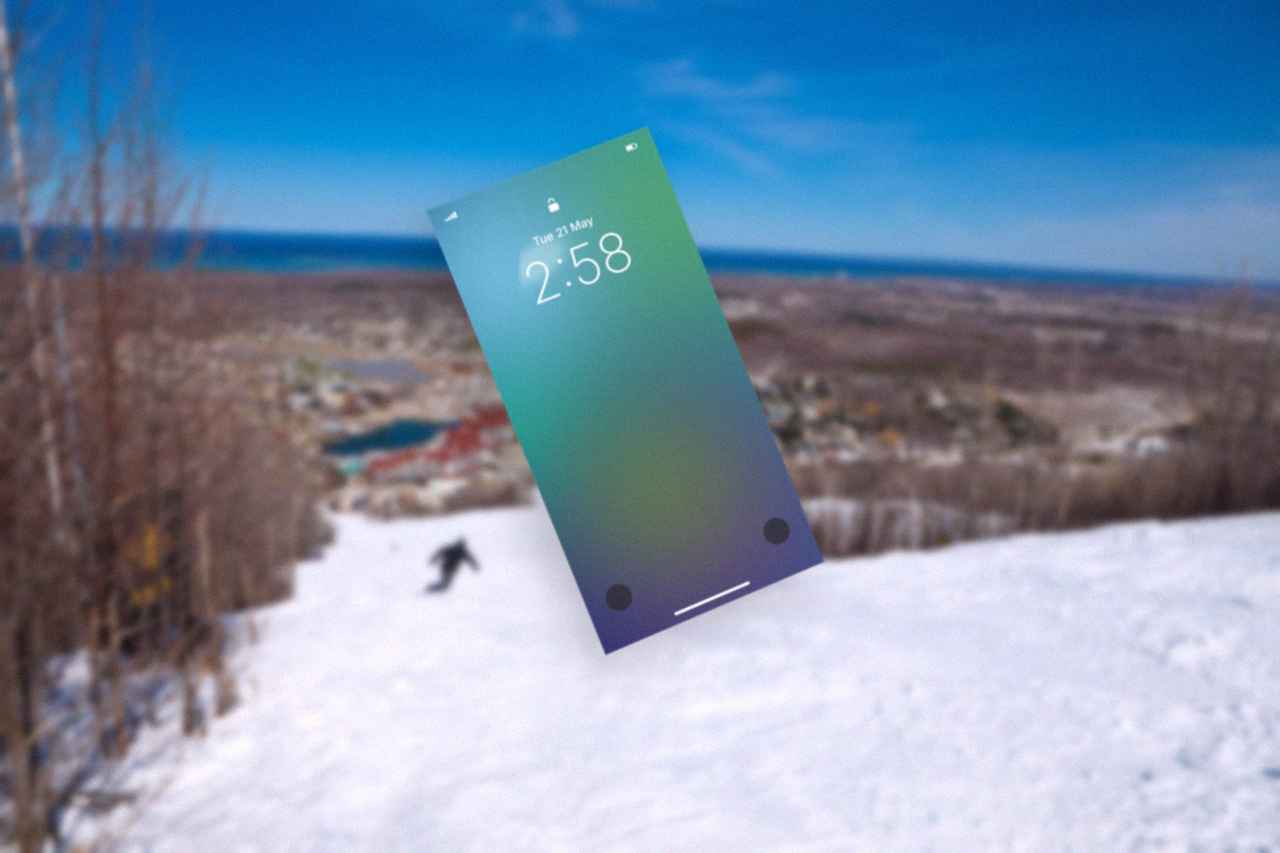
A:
2h58
